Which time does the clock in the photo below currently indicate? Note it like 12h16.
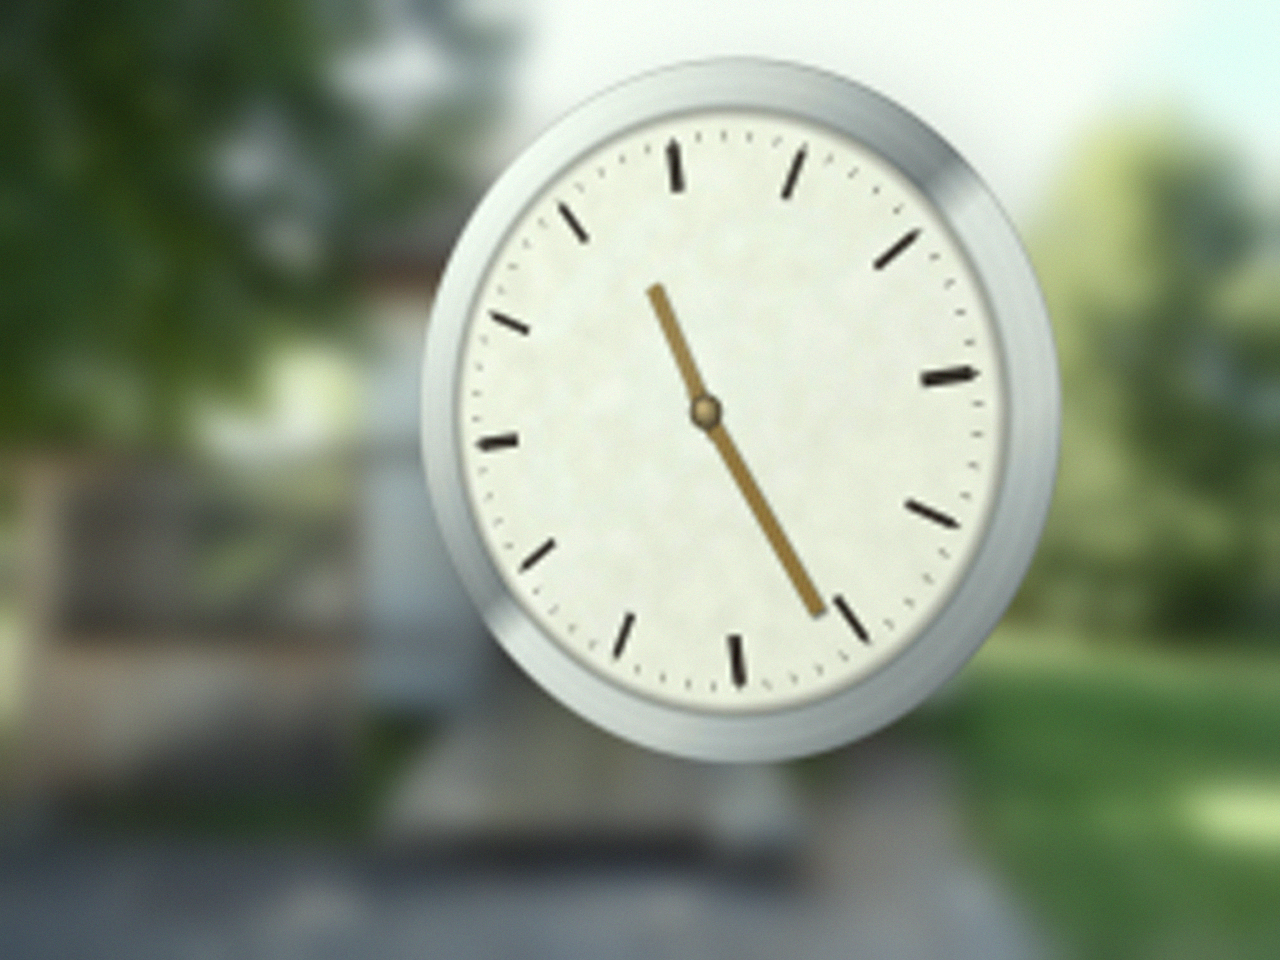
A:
11h26
